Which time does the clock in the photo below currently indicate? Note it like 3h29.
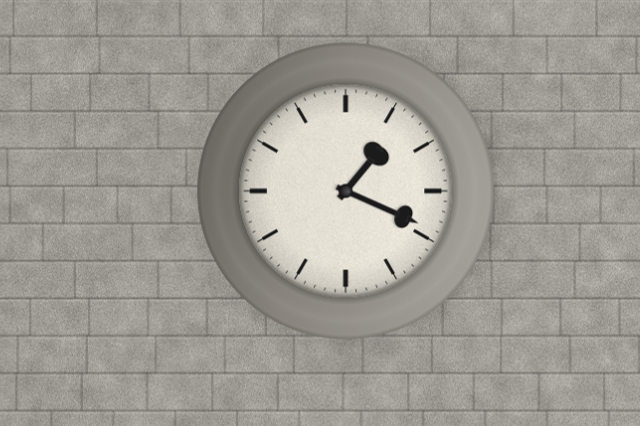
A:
1h19
